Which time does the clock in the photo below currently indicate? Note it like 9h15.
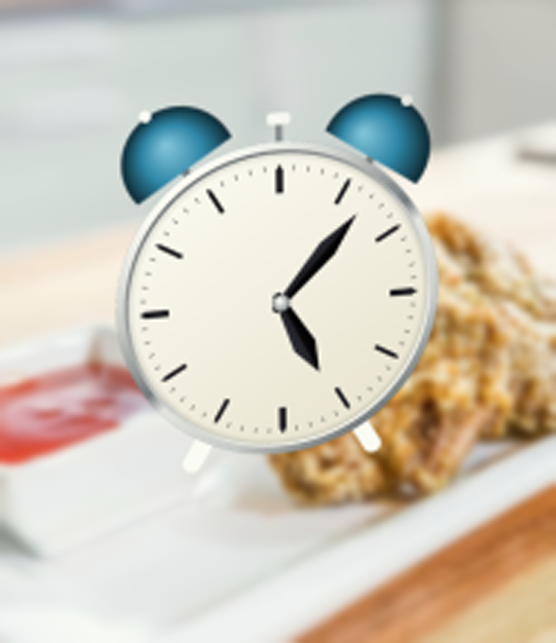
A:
5h07
